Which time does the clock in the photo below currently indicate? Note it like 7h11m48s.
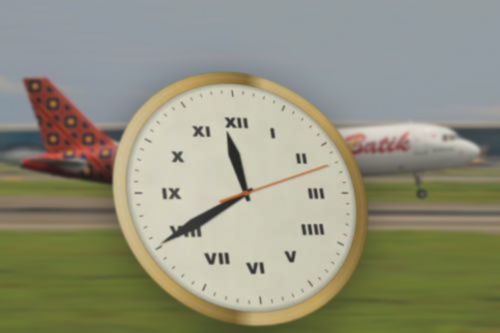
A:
11h40m12s
